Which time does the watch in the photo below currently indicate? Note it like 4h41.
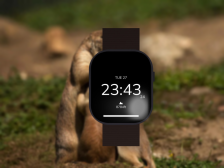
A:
23h43
